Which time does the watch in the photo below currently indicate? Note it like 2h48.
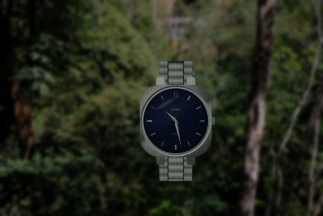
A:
10h28
